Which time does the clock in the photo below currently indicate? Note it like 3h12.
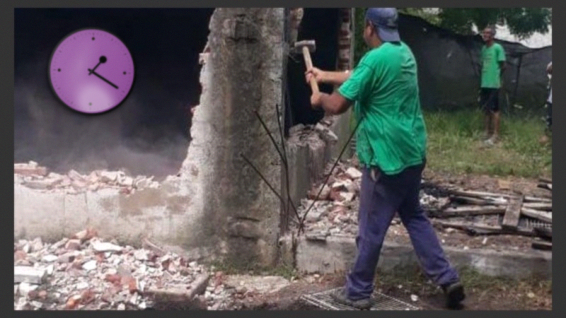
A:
1h20
